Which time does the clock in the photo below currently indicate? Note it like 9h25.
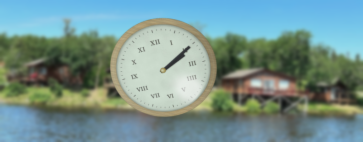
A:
2h10
